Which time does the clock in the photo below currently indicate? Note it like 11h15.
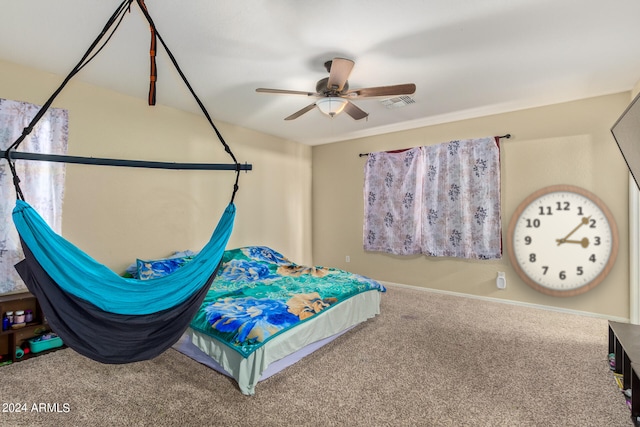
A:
3h08
